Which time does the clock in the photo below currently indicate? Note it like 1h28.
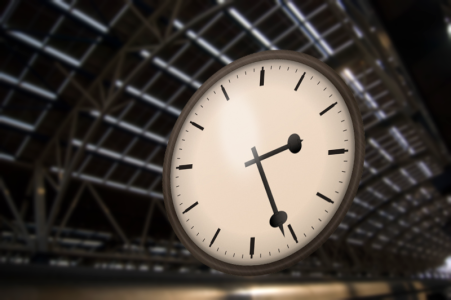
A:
2h26
